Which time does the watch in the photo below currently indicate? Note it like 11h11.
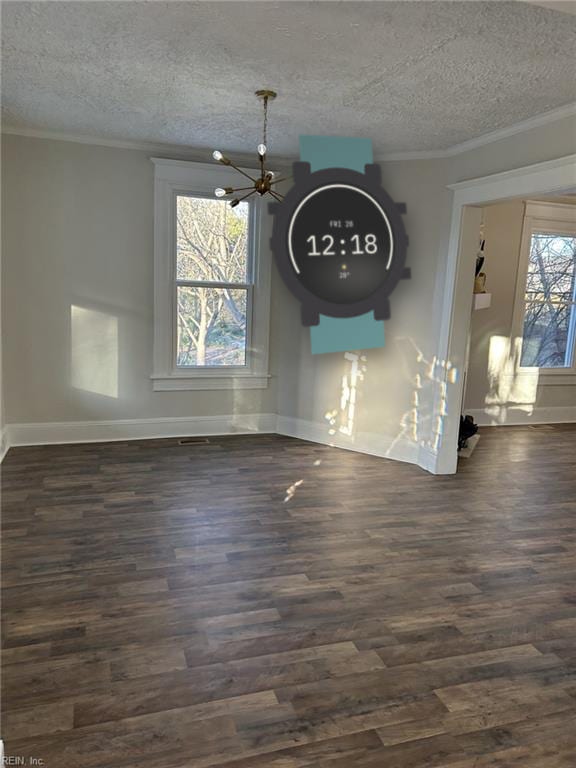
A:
12h18
